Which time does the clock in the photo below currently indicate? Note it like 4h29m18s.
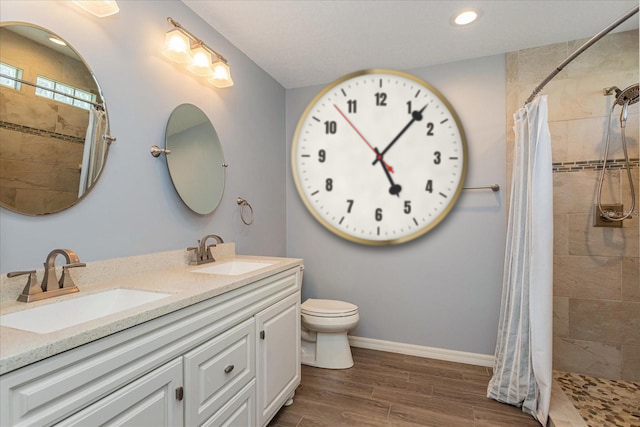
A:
5h06m53s
